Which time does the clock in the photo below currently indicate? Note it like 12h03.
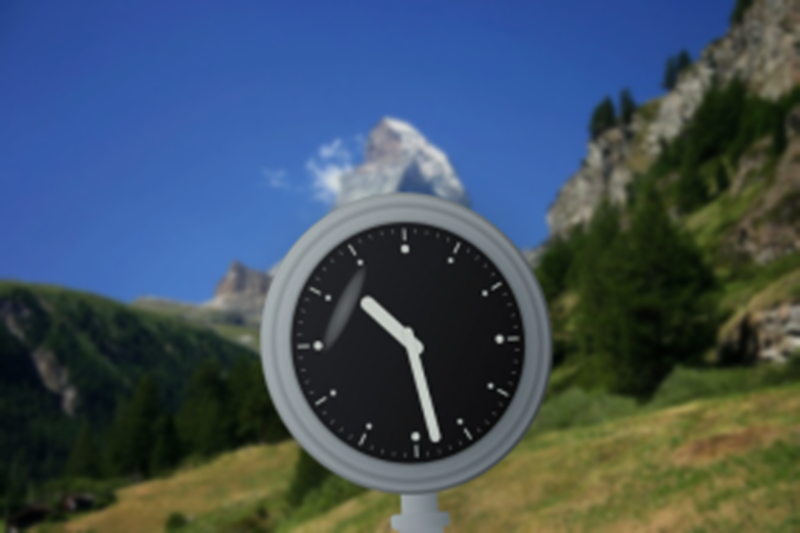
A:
10h28
